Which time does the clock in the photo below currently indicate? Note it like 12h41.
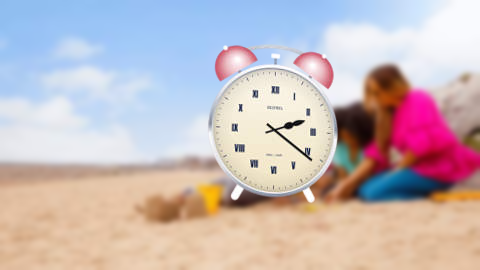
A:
2h21
